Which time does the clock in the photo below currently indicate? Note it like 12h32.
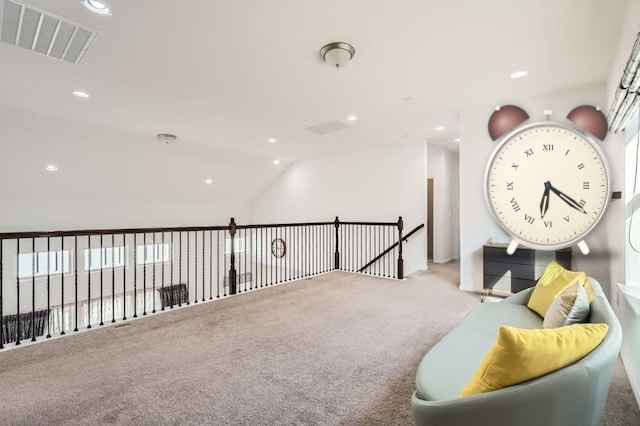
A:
6h21
